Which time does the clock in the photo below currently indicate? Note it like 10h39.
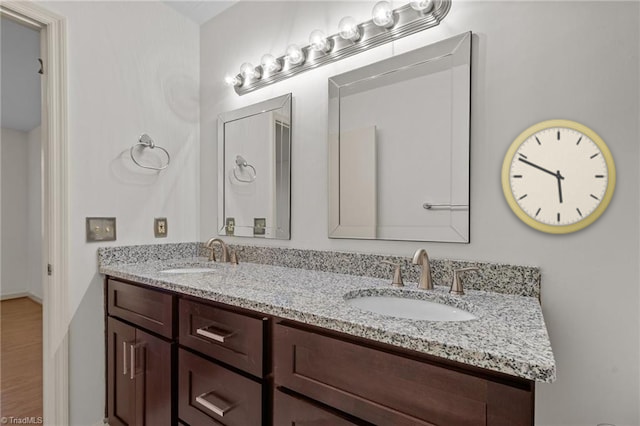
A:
5h49
